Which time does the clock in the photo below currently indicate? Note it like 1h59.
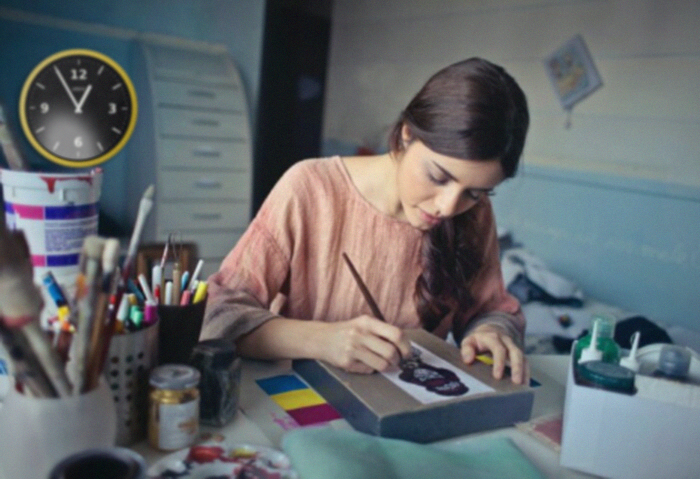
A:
12h55
